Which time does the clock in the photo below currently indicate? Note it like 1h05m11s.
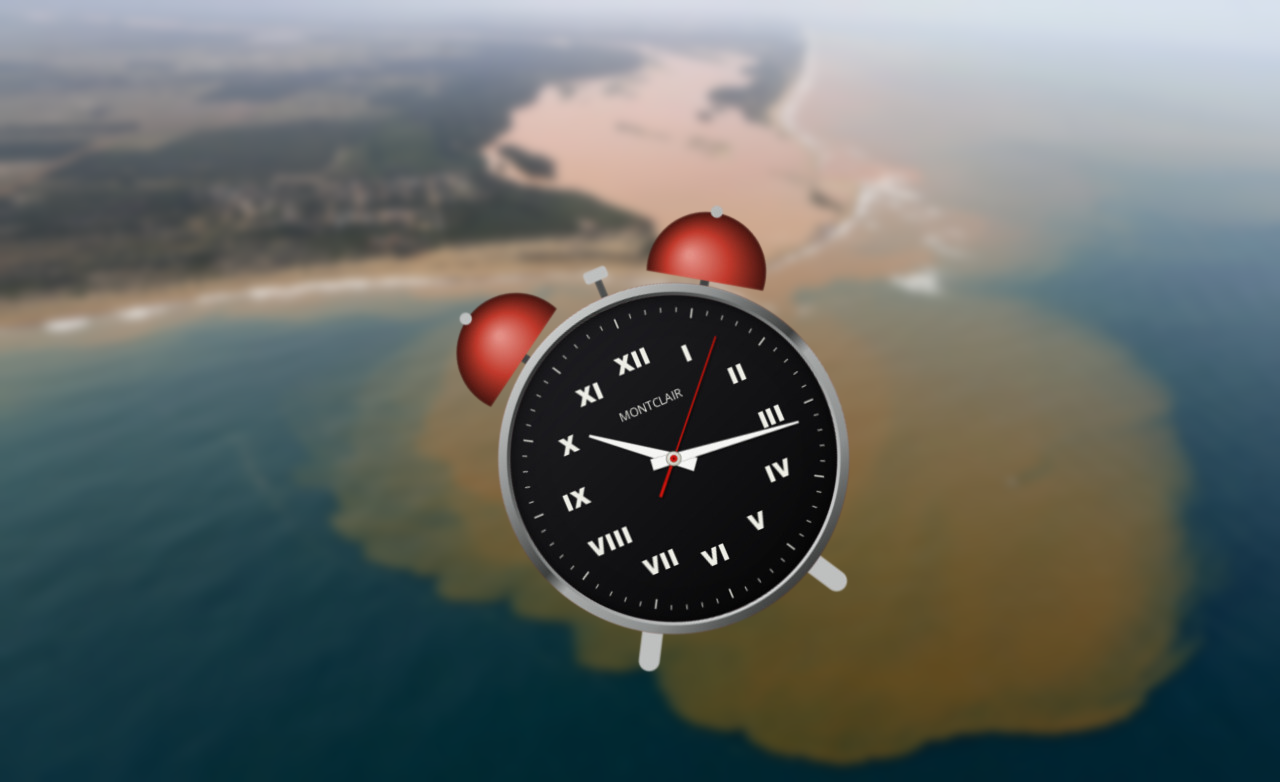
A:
10h16m07s
